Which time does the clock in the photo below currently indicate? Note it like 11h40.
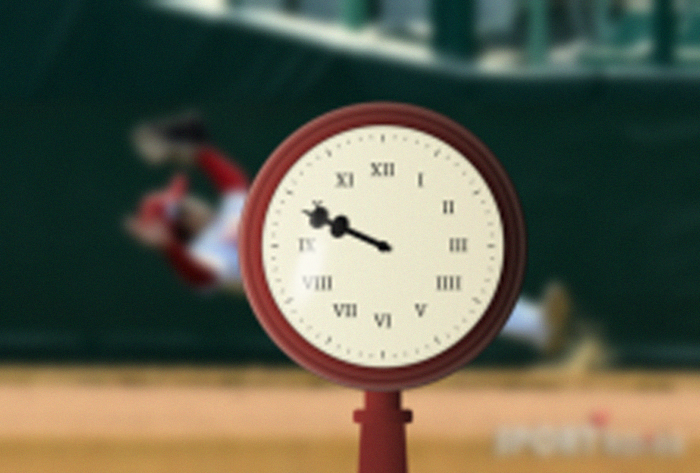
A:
9h49
